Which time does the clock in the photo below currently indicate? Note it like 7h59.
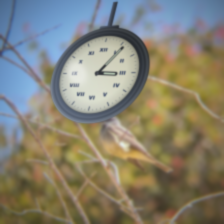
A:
3h06
